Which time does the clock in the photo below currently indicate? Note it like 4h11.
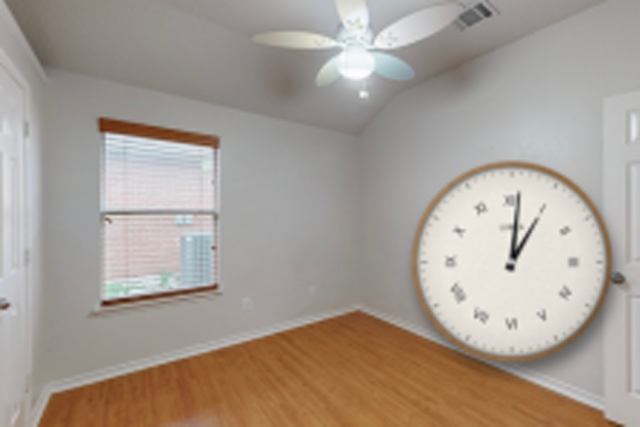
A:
1h01
